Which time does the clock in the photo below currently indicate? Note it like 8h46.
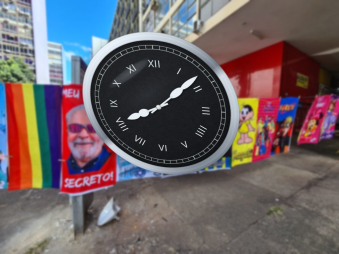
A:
8h08
